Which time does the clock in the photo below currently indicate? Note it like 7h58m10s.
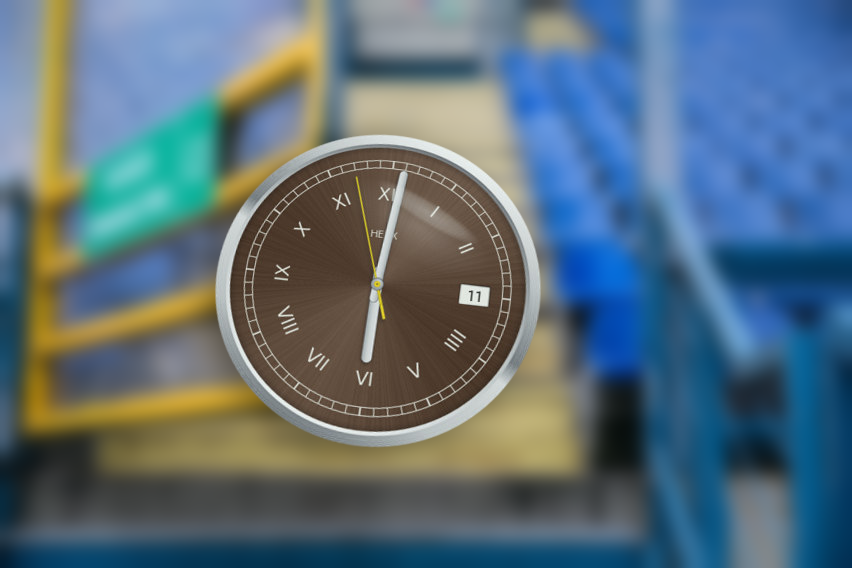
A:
6h00m57s
